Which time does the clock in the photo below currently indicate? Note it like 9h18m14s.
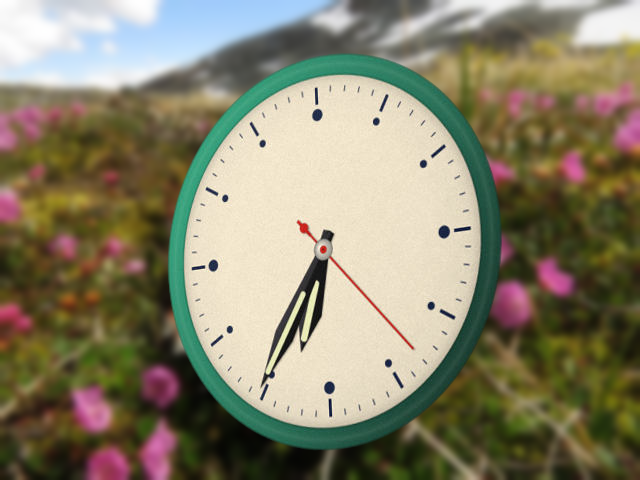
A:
6h35m23s
